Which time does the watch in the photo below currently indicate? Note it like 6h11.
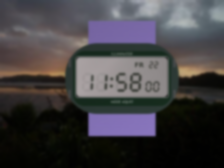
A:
11h58
